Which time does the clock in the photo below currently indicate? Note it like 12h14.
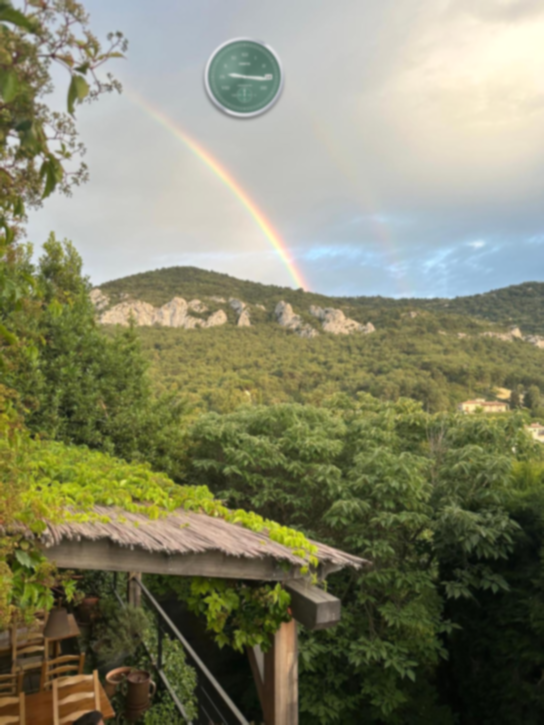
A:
9h16
